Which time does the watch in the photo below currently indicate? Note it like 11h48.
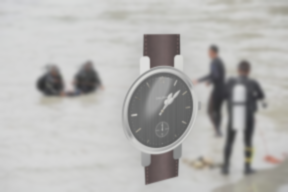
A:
1h08
